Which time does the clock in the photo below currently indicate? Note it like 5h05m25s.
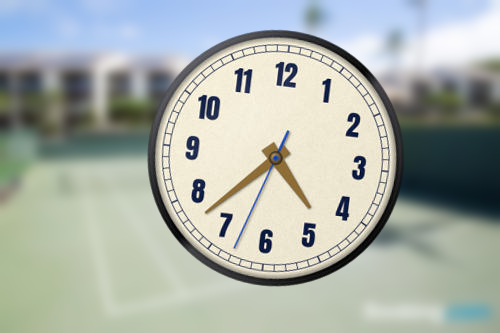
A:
4h37m33s
